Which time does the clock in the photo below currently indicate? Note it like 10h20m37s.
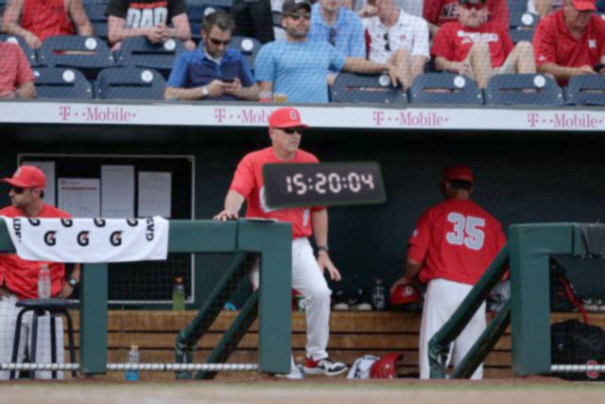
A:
15h20m04s
